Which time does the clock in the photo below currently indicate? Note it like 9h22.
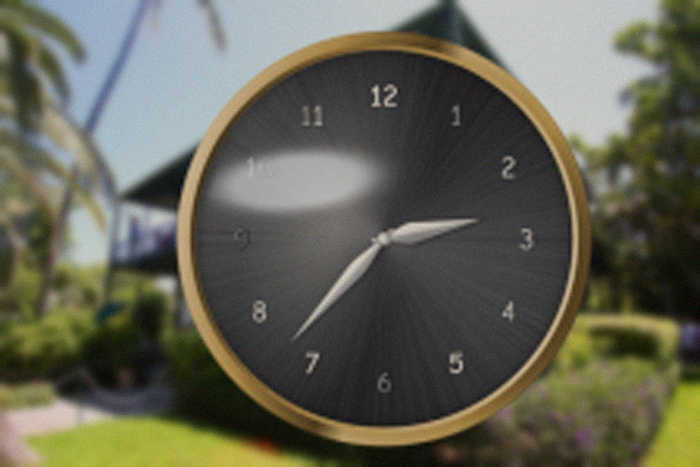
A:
2h37
